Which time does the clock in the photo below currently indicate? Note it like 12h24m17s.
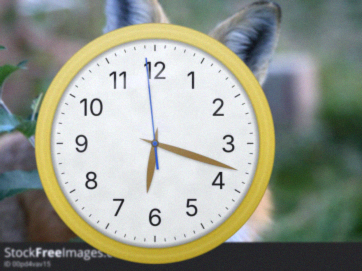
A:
6h17m59s
